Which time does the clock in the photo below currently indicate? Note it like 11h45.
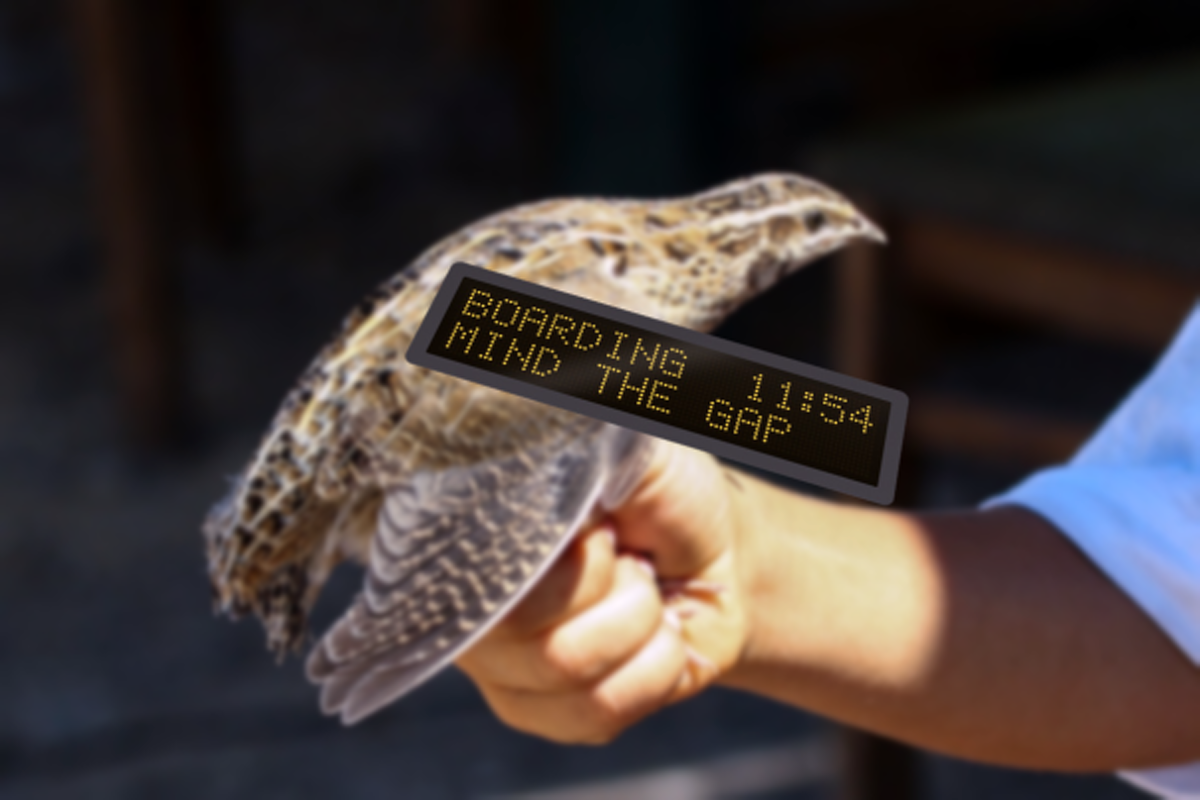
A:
11h54
